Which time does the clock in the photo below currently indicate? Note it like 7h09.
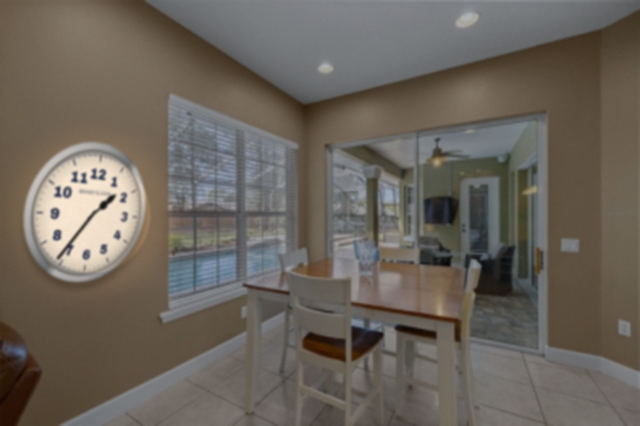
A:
1h36
